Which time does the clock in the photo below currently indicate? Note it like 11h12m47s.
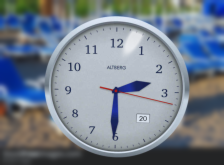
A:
2h30m17s
